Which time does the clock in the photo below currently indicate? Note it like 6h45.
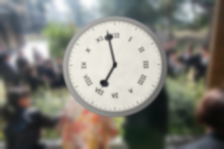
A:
6h58
